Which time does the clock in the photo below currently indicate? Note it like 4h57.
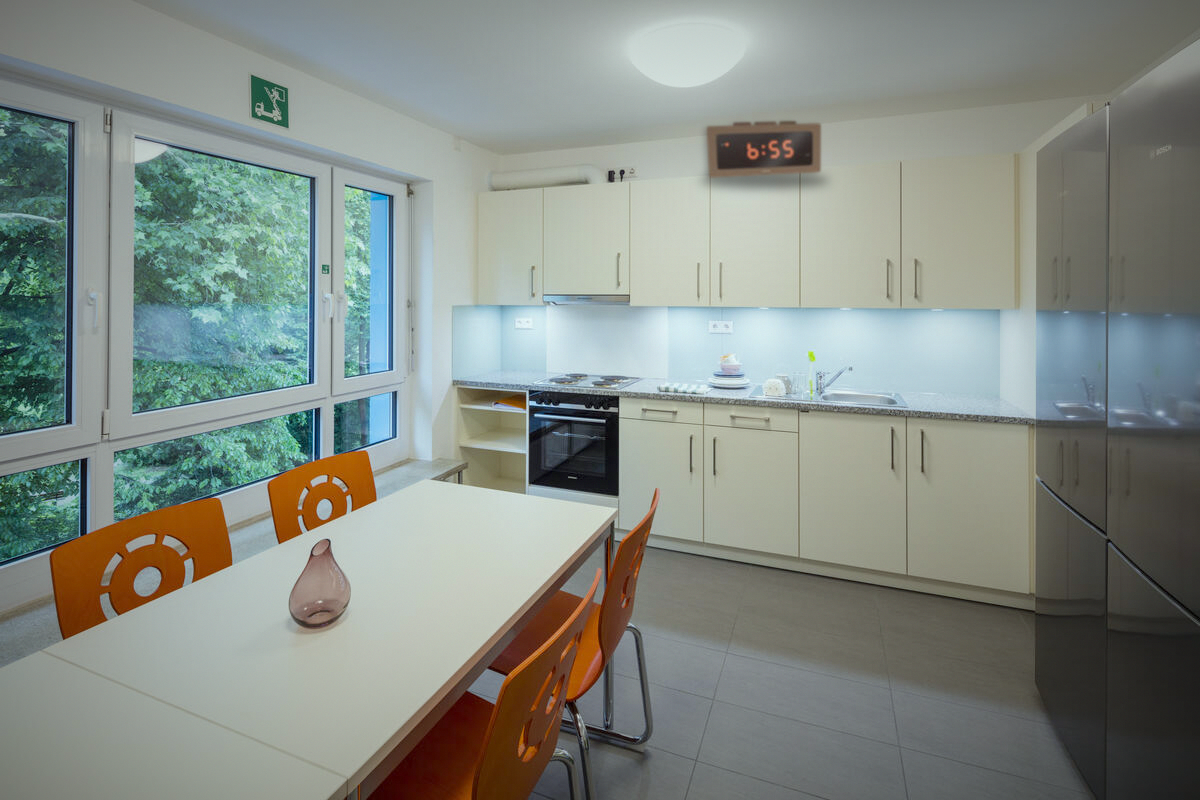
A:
6h55
